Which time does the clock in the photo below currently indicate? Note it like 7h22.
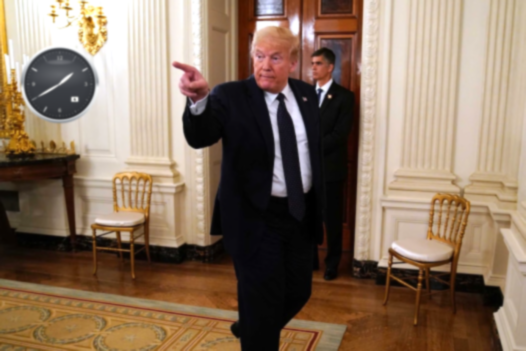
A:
1h40
